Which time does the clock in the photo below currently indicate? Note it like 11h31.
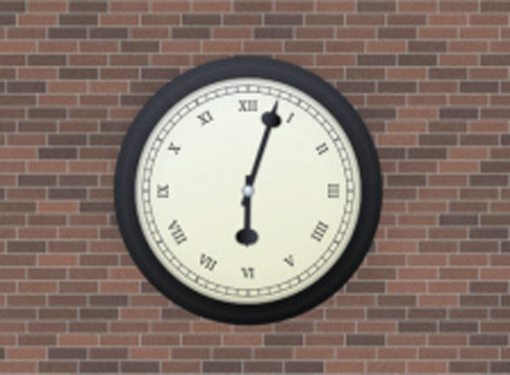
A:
6h03
